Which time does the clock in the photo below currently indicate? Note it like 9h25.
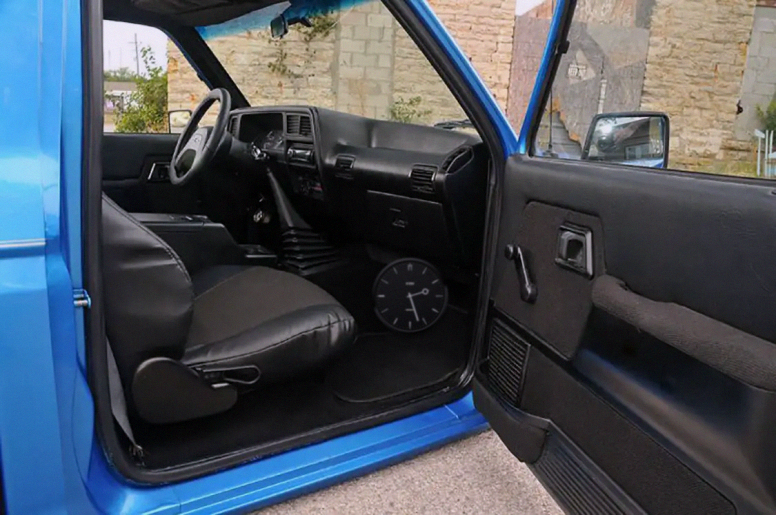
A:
2h27
